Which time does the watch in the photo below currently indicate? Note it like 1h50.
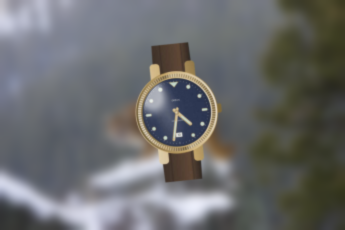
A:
4h32
